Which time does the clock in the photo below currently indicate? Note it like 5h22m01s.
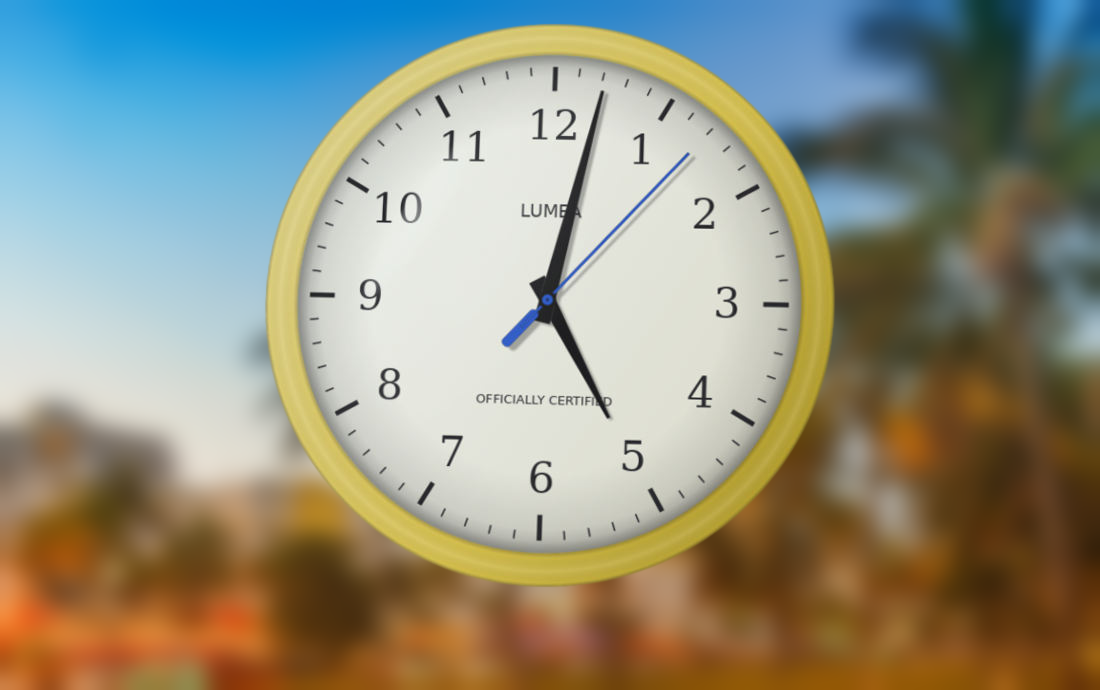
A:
5h02m07s
